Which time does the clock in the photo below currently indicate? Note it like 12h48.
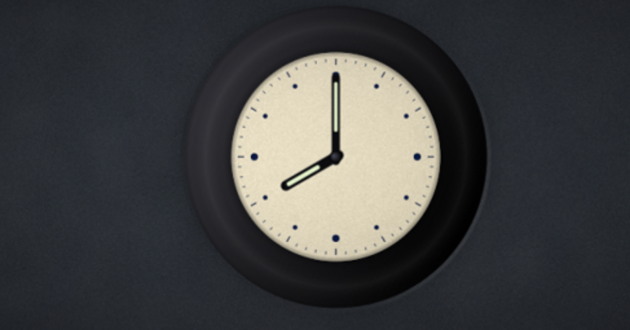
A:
8h00
